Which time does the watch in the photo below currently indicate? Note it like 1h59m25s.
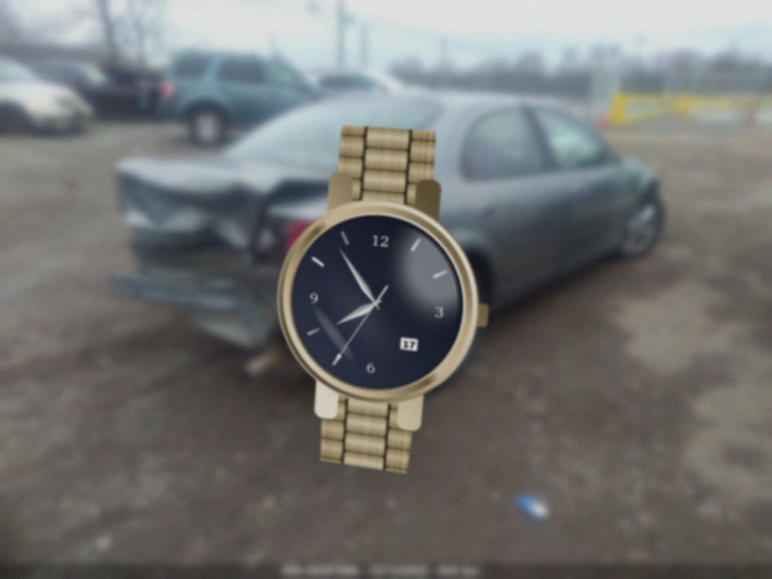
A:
7h53m35s
